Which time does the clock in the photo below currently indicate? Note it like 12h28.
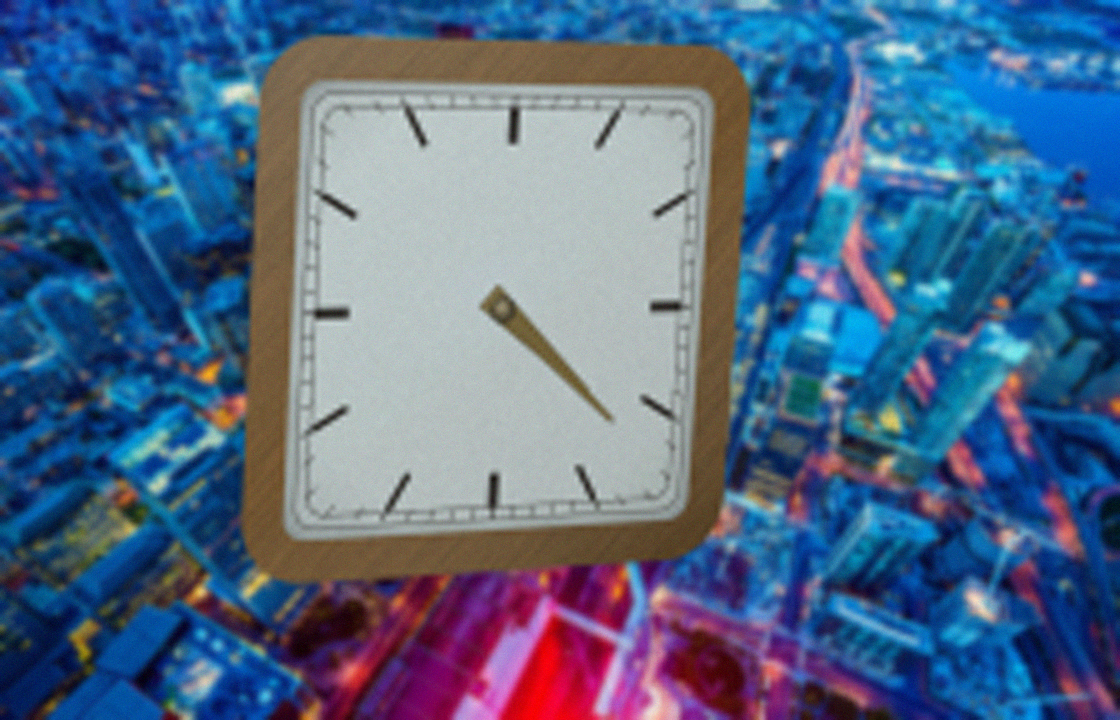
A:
4h22
